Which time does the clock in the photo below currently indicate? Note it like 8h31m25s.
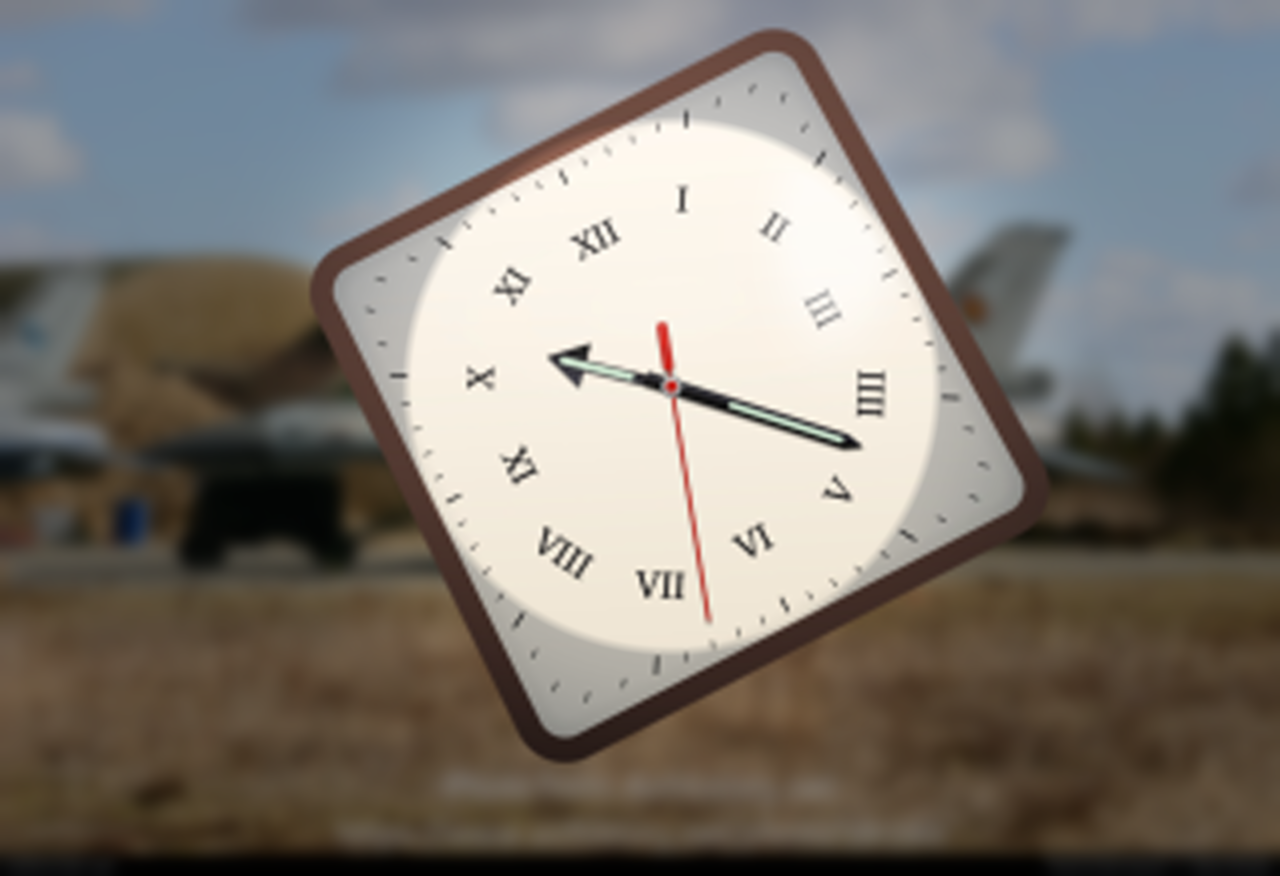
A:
10h22m33s
